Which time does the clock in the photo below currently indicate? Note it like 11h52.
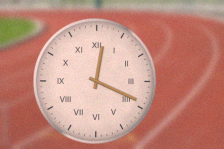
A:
12h19
